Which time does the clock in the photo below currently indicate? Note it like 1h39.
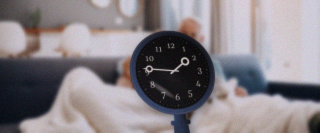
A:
1h46
